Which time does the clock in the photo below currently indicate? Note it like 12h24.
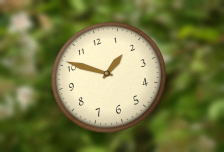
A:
1h51
